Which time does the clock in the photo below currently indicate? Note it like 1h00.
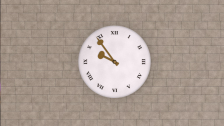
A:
9h54
